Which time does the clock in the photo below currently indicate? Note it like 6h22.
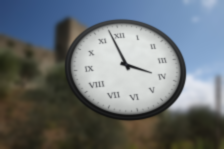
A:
3h58
